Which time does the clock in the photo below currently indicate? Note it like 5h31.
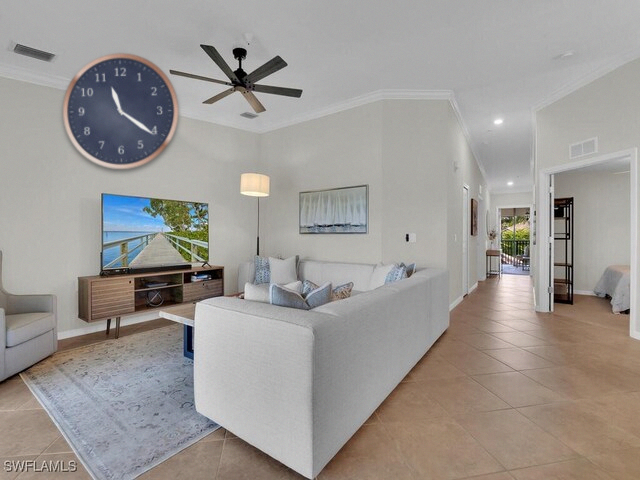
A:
11h21
